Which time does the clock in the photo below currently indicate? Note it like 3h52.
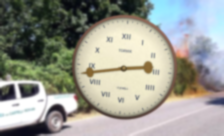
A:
2h43
